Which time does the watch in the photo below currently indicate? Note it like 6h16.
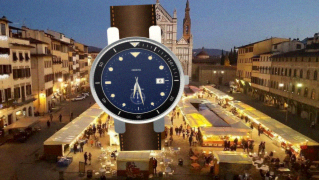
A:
6h28
